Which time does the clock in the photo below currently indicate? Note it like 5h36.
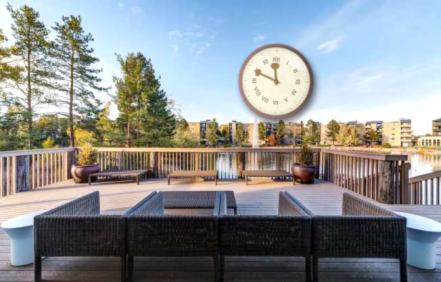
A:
11h49
